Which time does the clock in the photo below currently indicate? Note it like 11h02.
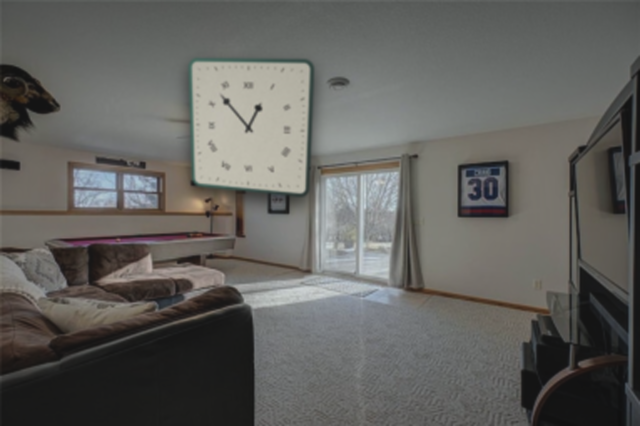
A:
12h53
